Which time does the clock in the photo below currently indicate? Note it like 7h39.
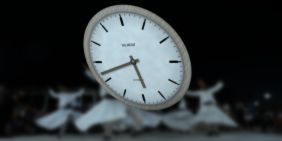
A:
5h42
